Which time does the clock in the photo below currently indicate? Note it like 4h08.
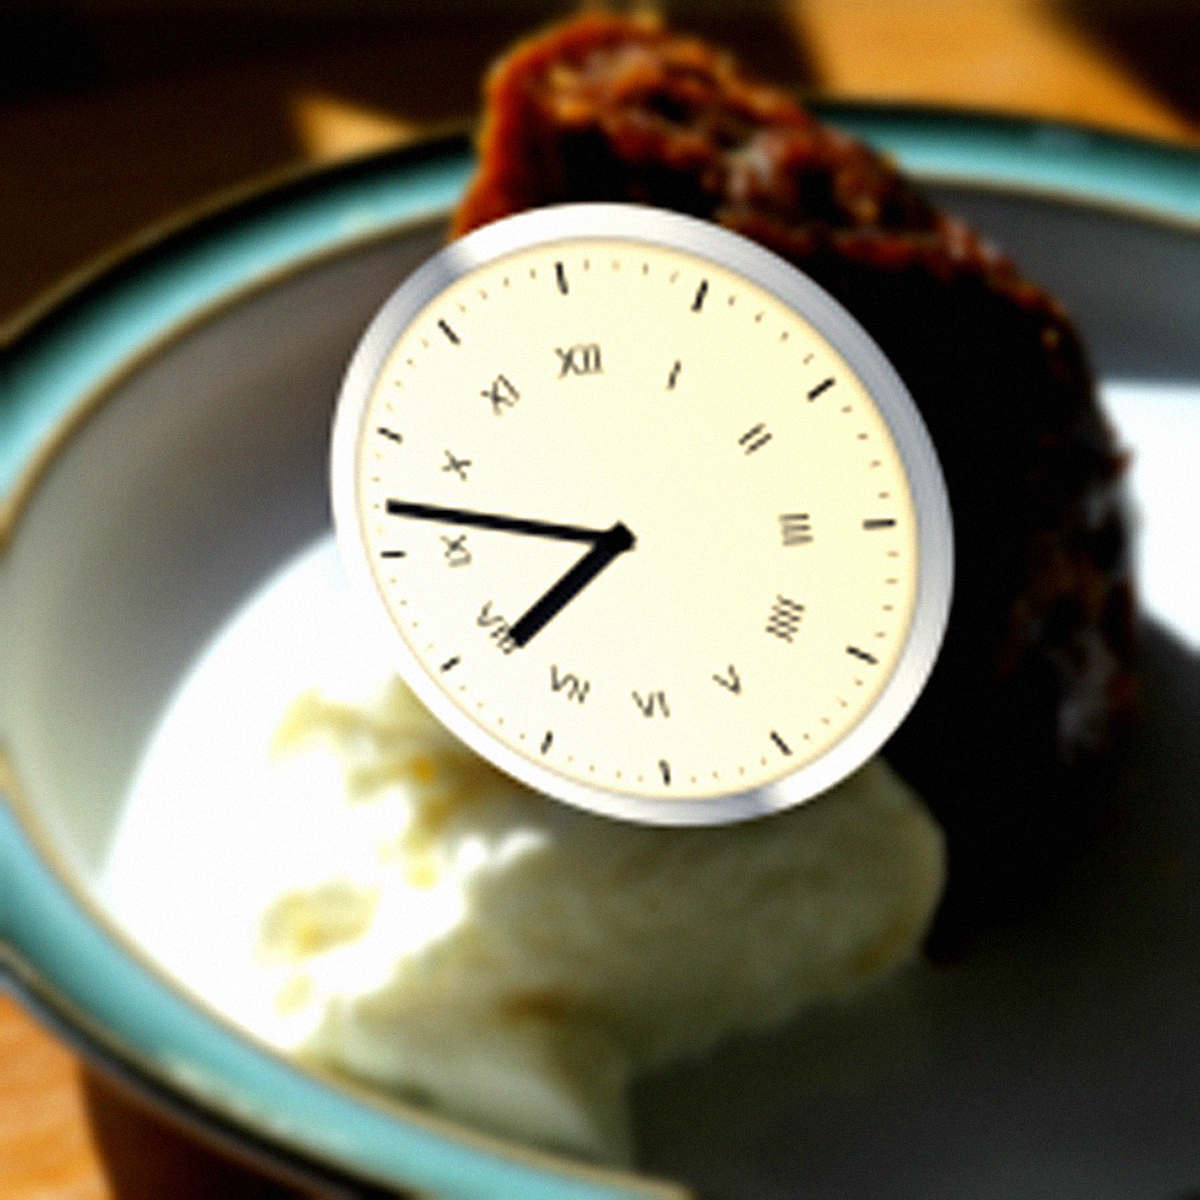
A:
7h47
